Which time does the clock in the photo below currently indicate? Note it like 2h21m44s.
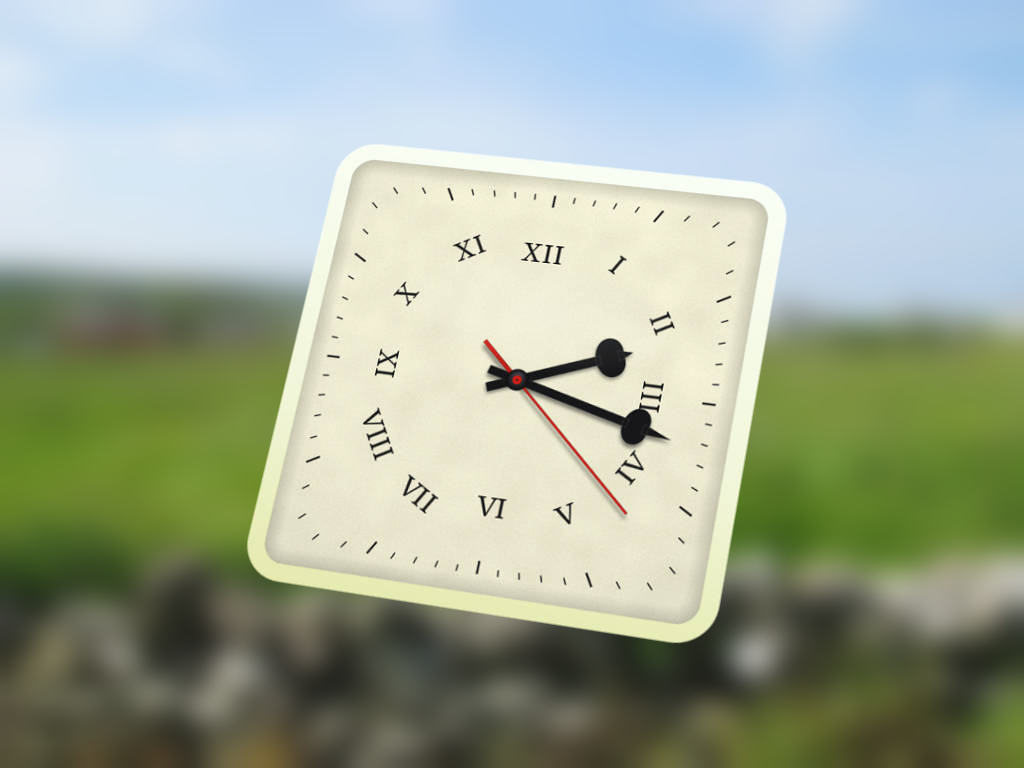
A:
2h17m22s
